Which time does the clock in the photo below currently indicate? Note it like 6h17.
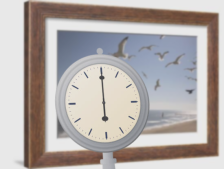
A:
6h00
